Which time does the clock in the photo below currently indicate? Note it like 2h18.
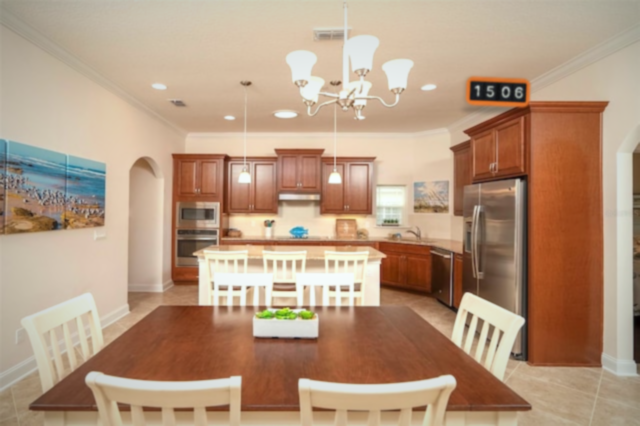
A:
15h06
